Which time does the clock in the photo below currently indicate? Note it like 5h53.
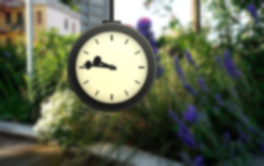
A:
9h46
